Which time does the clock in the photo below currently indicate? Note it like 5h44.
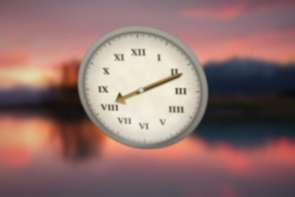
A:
8h11
